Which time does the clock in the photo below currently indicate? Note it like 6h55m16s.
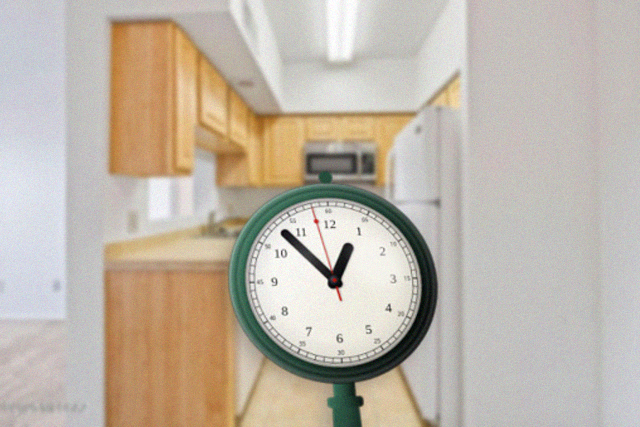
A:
12h52m58s
